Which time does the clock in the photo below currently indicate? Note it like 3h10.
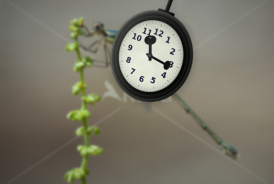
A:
11h16
